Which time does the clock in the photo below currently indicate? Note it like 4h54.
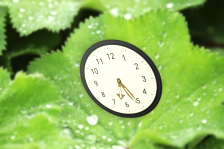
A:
6h26
